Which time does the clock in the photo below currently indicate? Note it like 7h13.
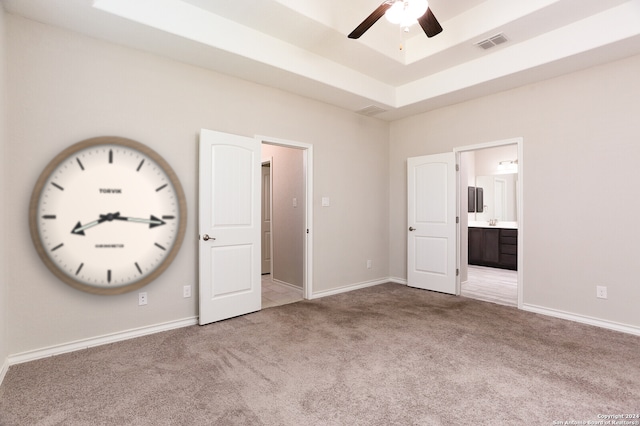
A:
8h16
